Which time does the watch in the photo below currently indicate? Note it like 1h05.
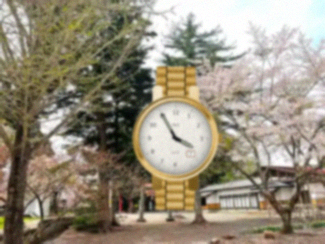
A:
3h55
